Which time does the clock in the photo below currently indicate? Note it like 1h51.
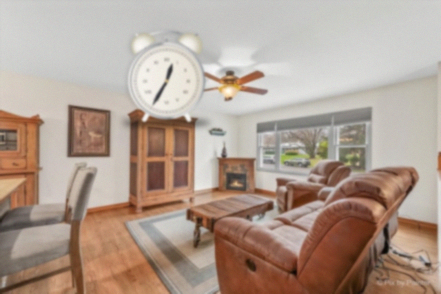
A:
12h35
